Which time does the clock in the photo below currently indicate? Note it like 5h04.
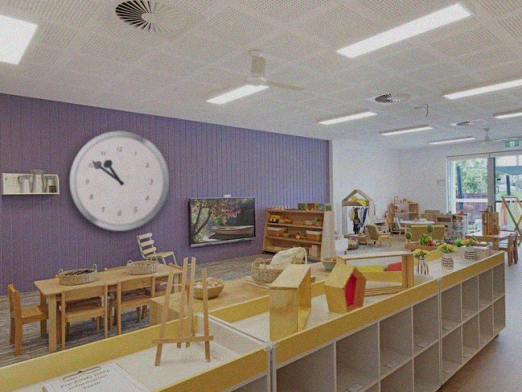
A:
10h51
